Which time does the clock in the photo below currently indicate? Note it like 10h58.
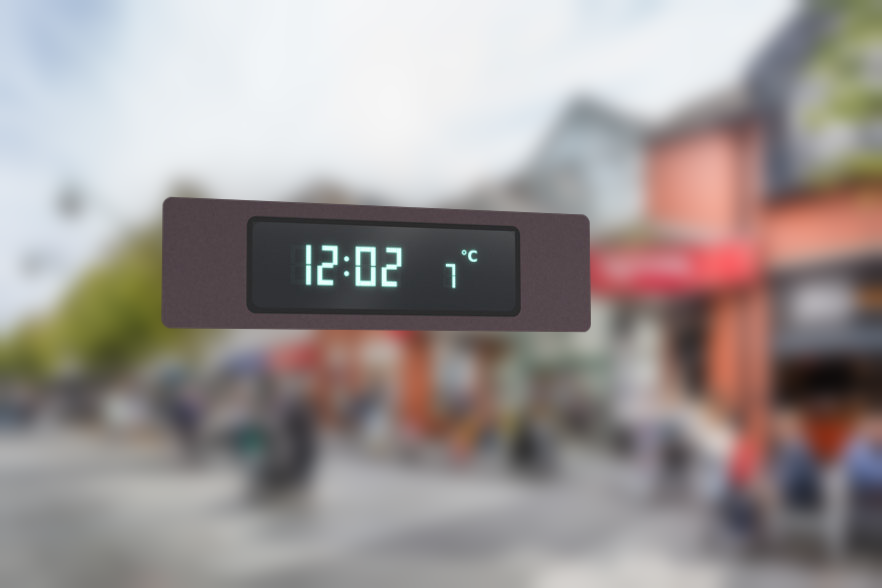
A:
12h02
